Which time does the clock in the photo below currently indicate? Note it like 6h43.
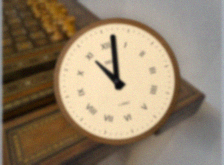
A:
11h02
